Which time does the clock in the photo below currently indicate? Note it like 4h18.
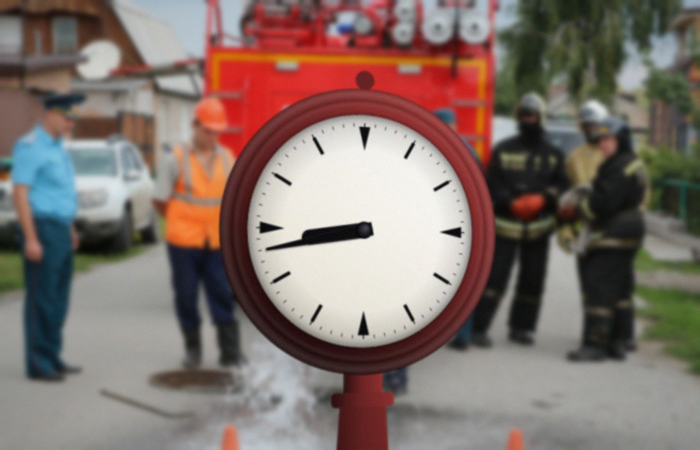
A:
8h43
